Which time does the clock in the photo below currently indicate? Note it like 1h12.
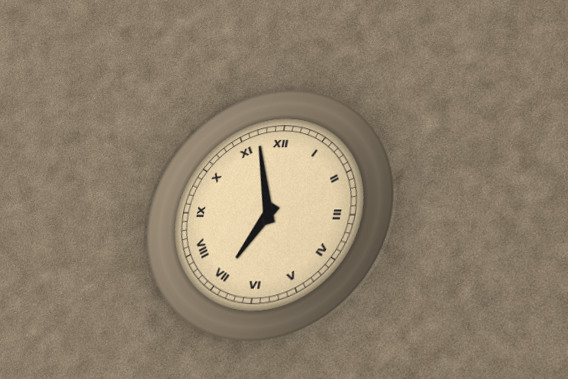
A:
6h57
